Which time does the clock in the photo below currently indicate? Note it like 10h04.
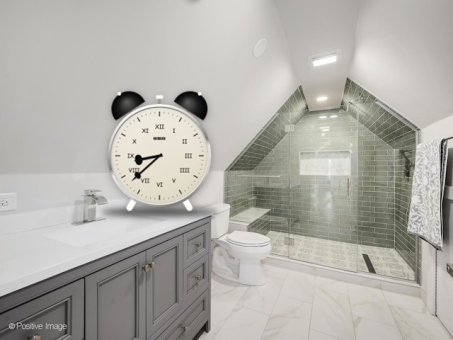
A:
8h38
